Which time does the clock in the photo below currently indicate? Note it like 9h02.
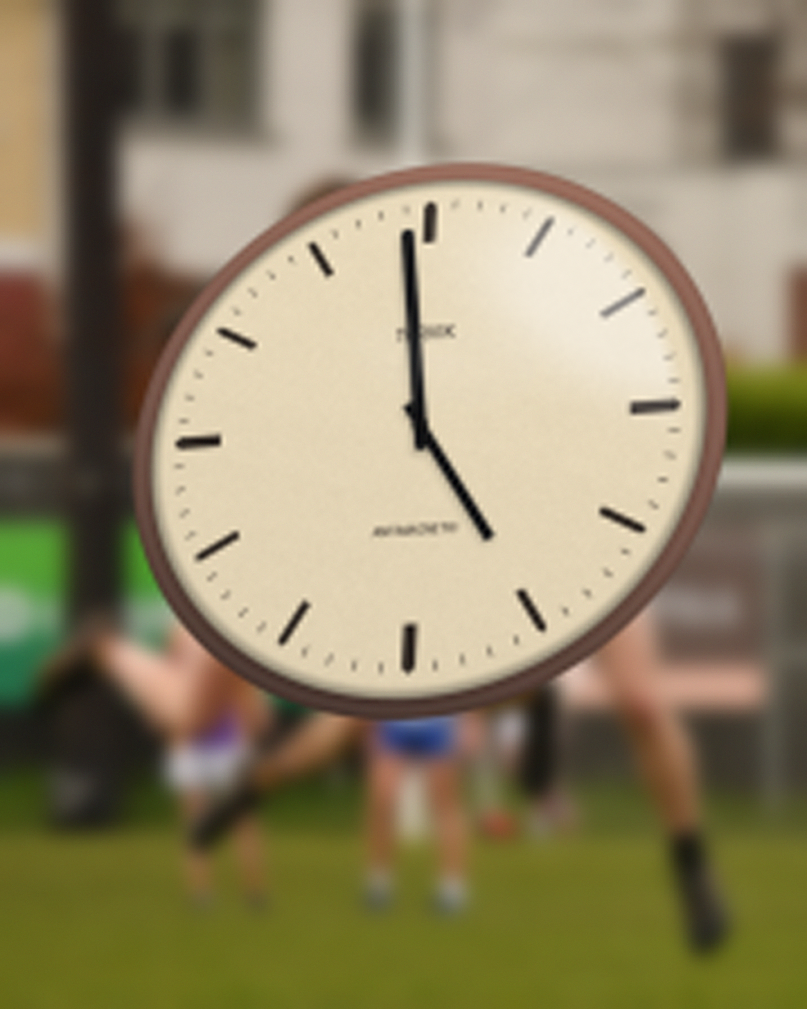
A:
4h59
